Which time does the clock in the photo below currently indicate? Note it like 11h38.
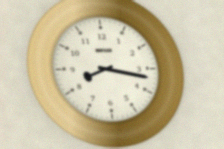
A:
8h17
